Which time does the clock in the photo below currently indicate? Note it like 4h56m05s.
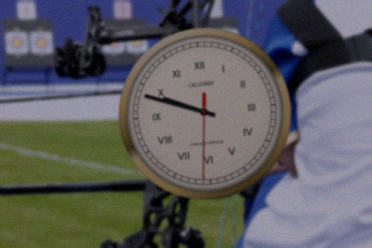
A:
9h48m31s
